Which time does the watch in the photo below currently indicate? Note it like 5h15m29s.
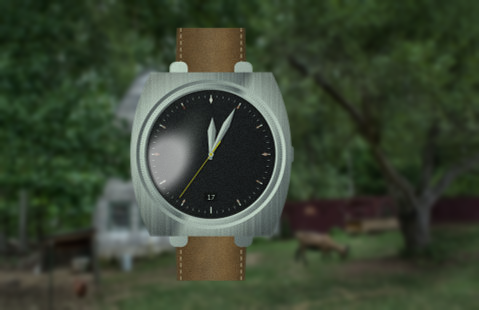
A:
12h04m36s
